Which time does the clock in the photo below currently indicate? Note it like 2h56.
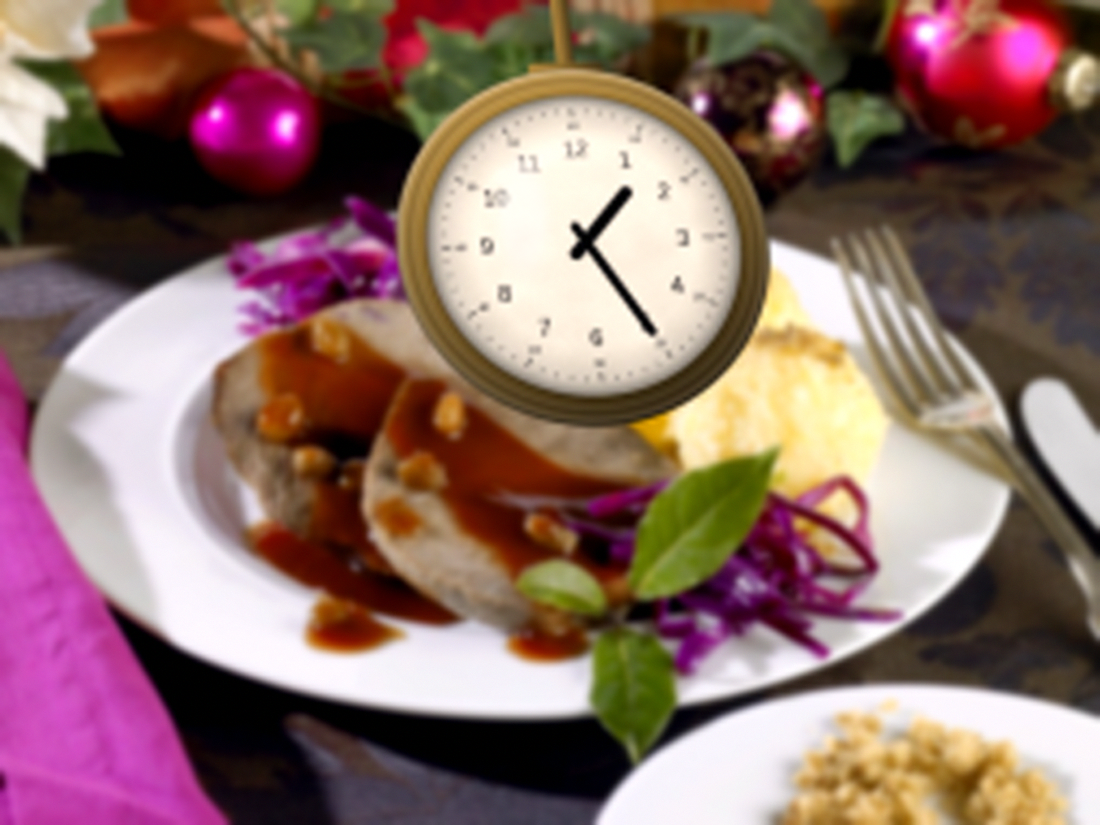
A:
1h25
